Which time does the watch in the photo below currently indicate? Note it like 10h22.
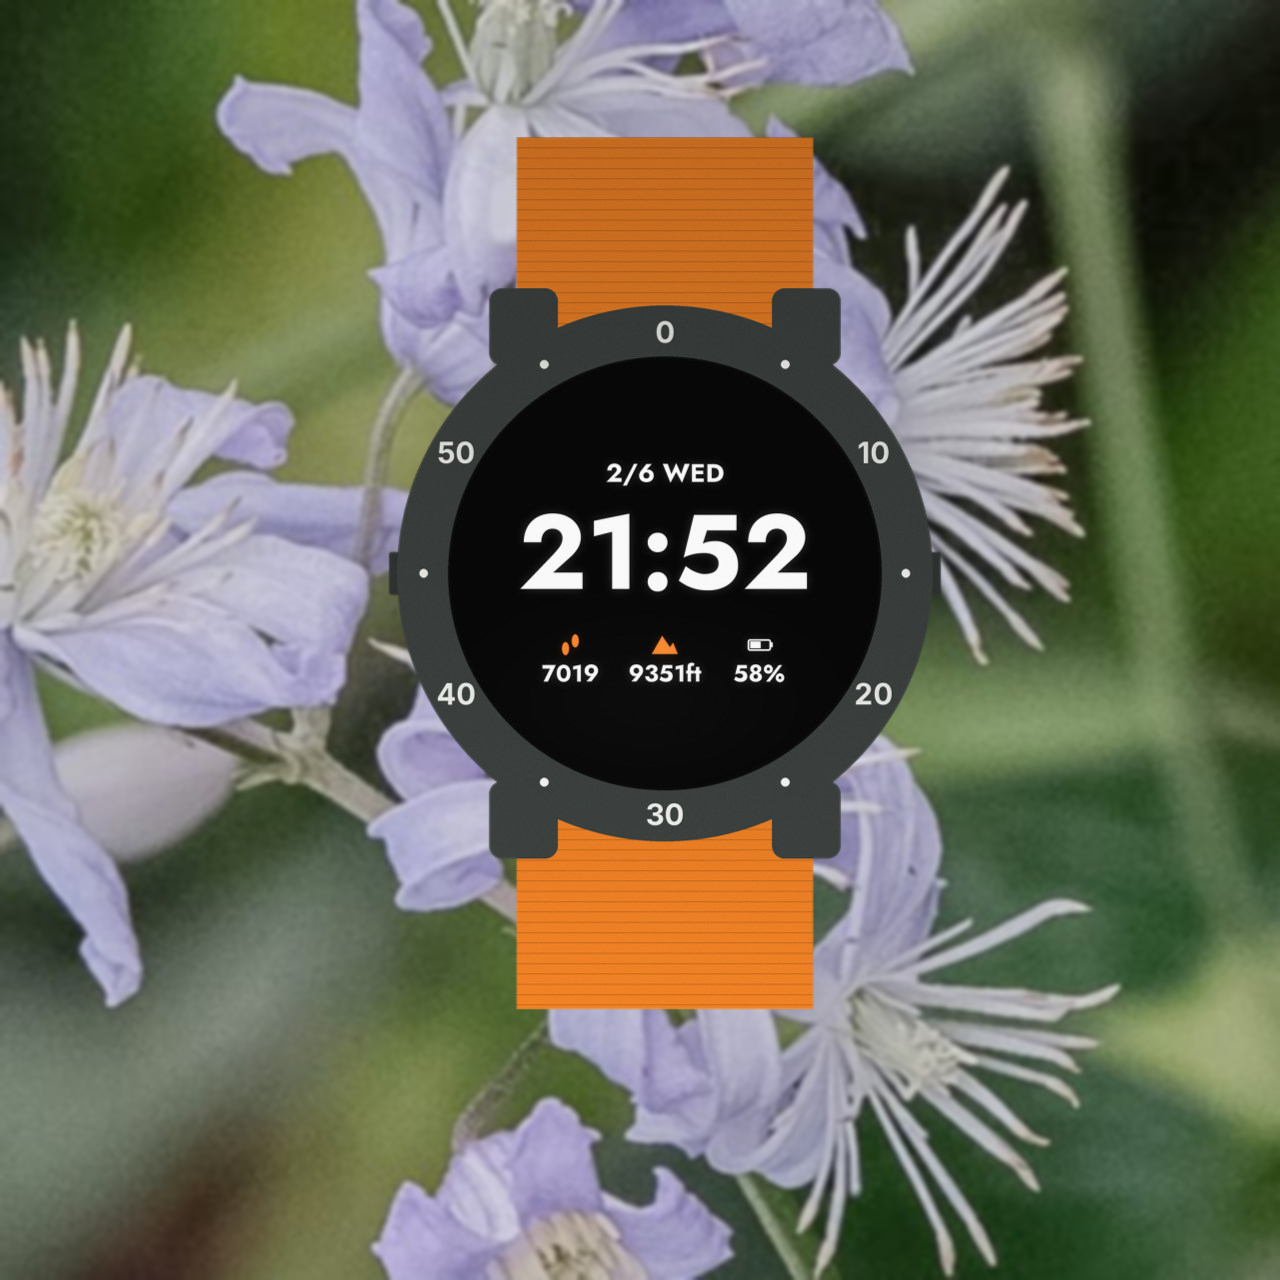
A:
21h52
